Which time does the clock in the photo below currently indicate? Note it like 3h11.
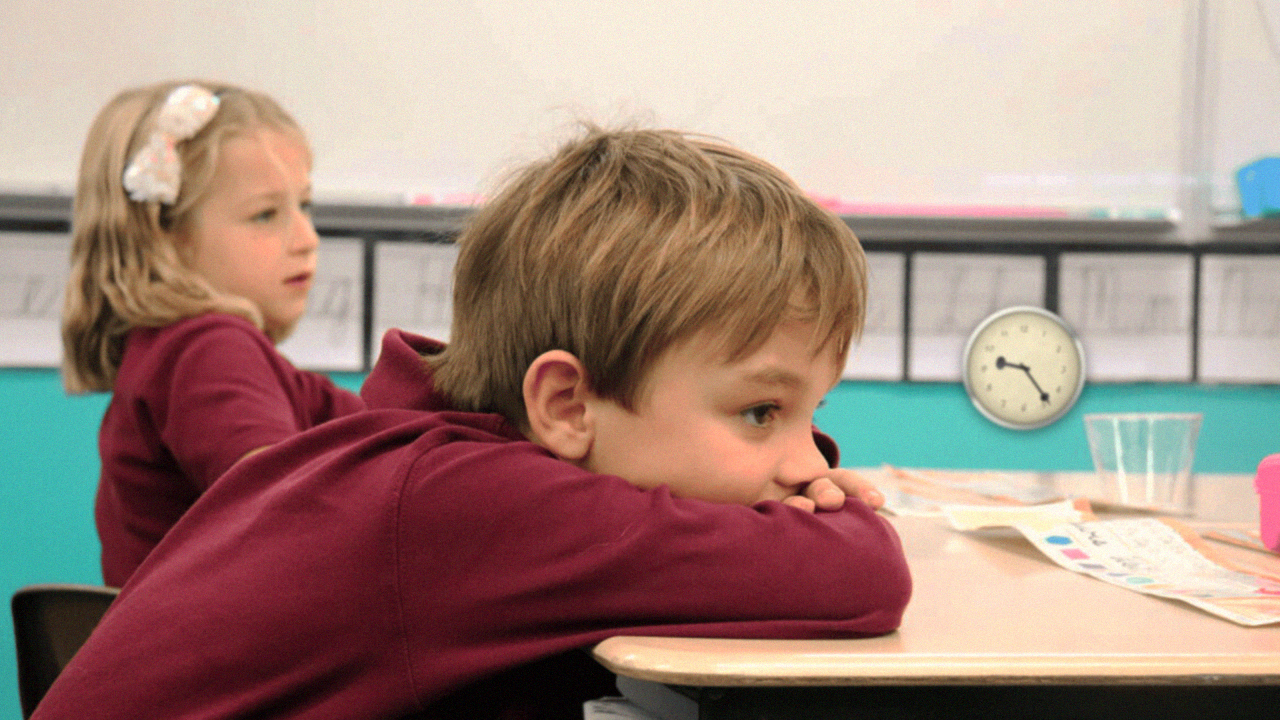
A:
9h24
